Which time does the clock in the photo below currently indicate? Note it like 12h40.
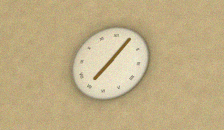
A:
7h05
